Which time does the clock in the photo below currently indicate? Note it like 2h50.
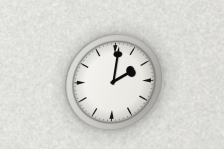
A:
2h01
